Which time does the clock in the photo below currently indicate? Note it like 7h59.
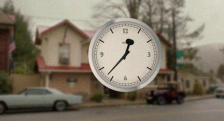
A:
12h37
